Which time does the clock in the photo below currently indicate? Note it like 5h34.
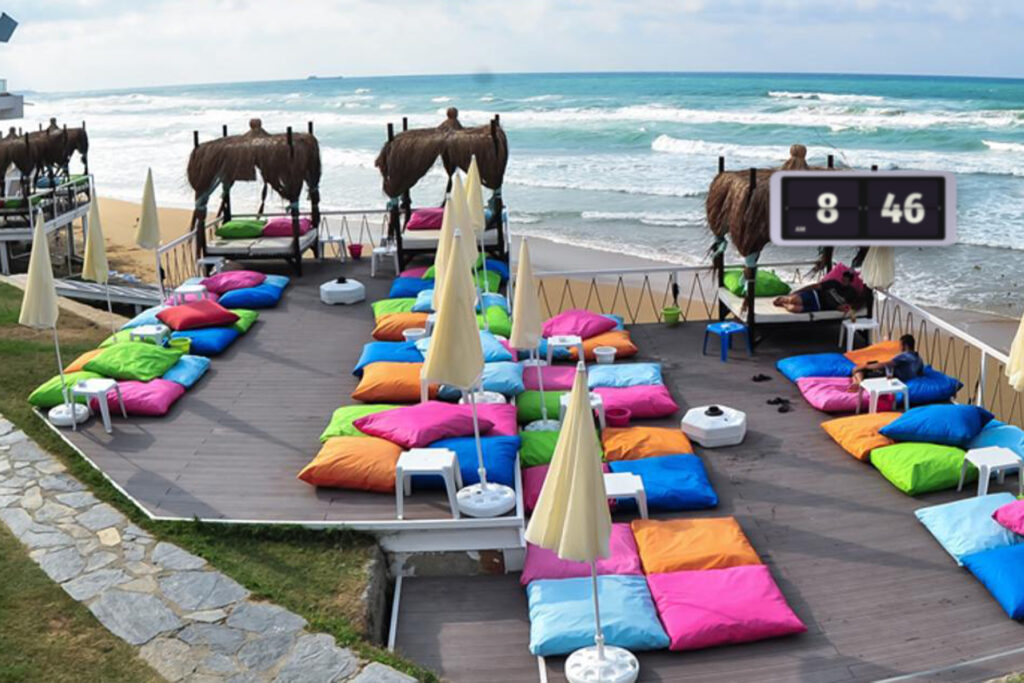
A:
8h46
